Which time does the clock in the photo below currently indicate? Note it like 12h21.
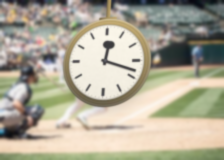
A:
12h18
